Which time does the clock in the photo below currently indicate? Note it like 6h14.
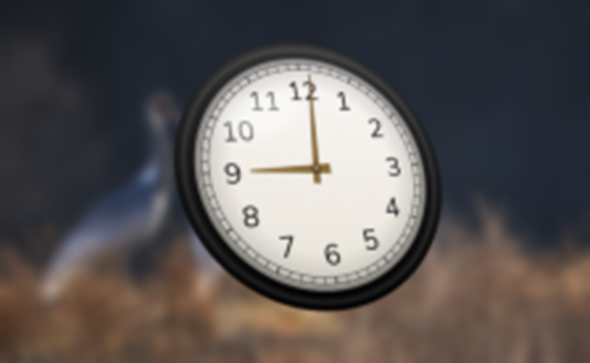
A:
9h01
